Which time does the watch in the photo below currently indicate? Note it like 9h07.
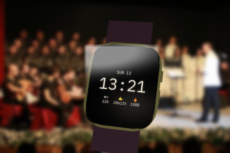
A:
13h21
